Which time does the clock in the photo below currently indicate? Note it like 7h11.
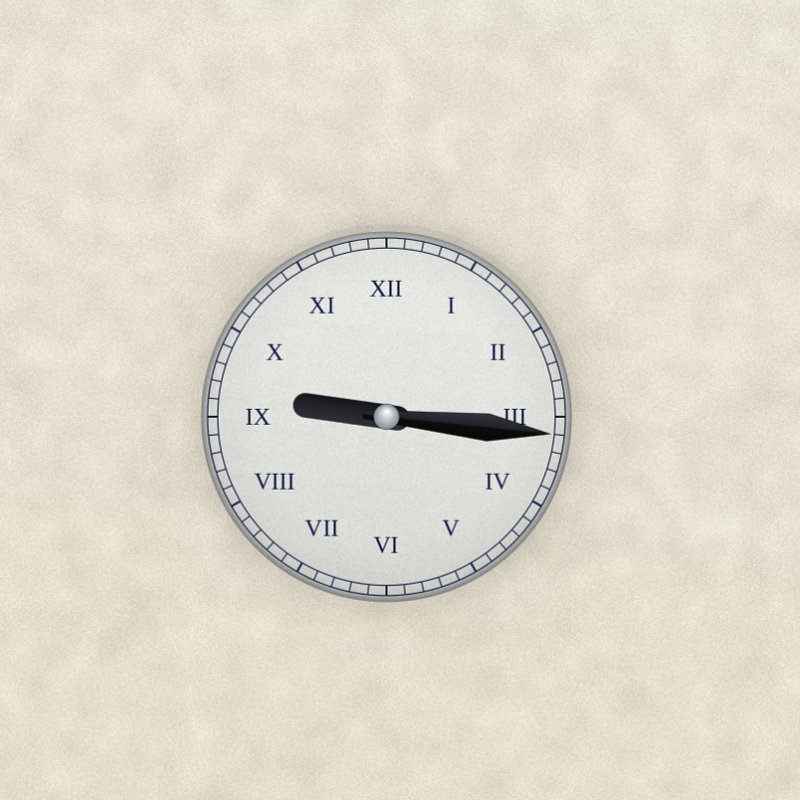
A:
9h16
